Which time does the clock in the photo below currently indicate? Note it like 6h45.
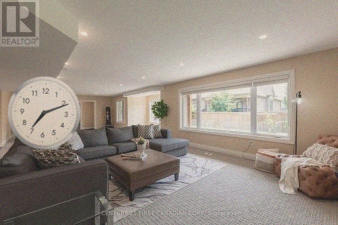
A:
7h11
